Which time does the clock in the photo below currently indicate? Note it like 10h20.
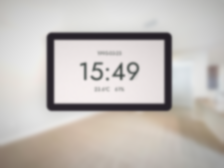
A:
15h49
